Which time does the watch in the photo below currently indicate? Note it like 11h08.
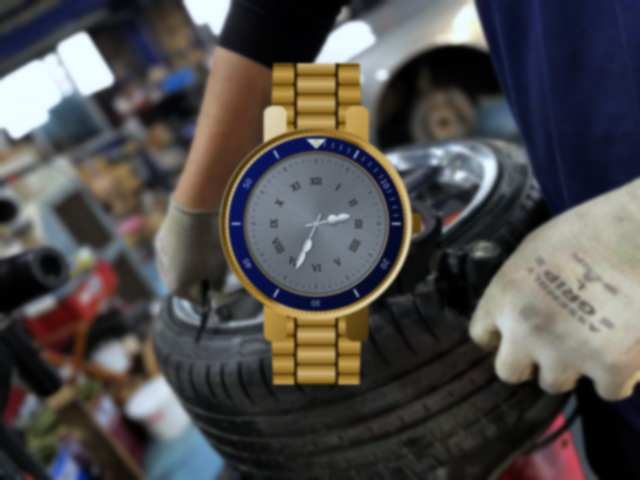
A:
2h34
